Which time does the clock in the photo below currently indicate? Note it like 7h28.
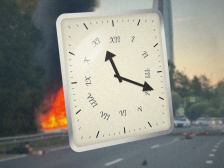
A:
11h19
